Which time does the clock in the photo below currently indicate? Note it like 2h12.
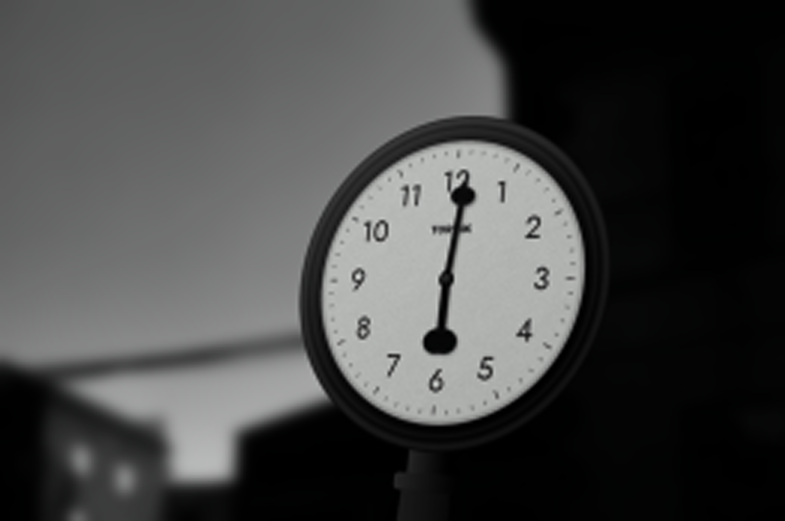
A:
6h01
